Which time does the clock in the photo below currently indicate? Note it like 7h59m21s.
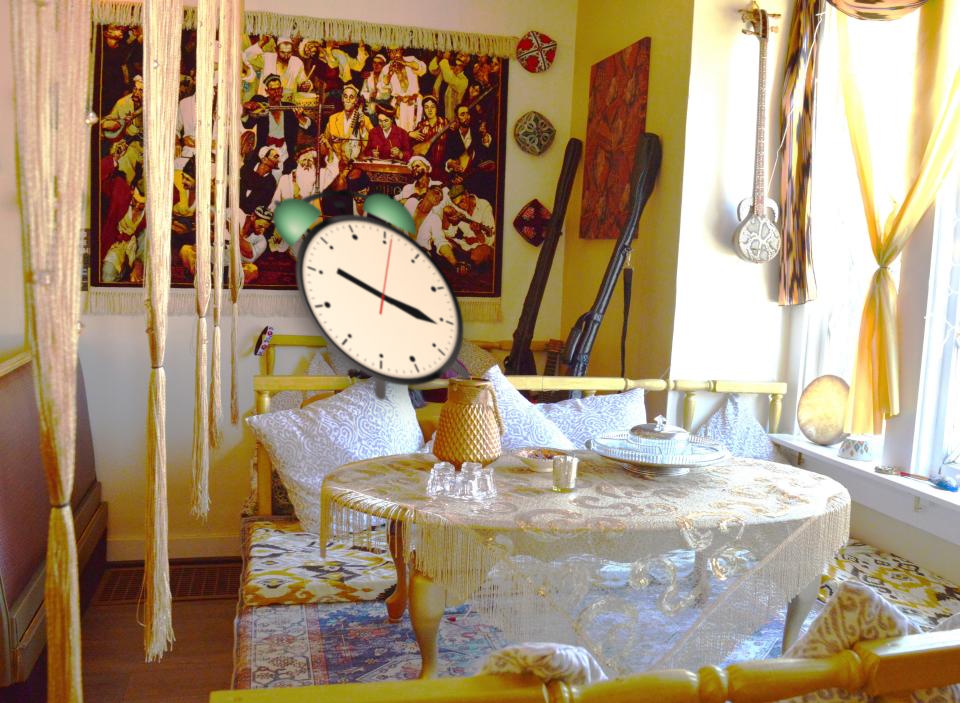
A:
10h21m06s
